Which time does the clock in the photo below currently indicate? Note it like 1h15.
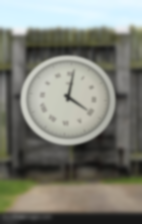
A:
4h01
